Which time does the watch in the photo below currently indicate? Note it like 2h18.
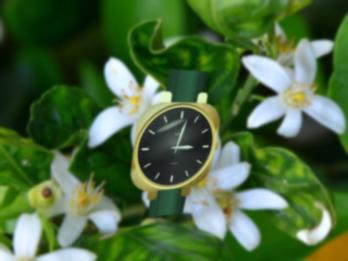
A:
3h02
